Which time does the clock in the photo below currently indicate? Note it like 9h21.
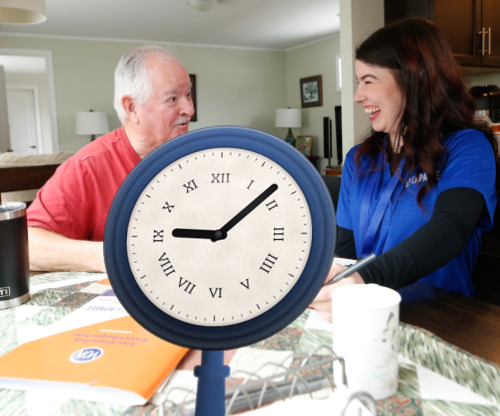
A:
9h08
